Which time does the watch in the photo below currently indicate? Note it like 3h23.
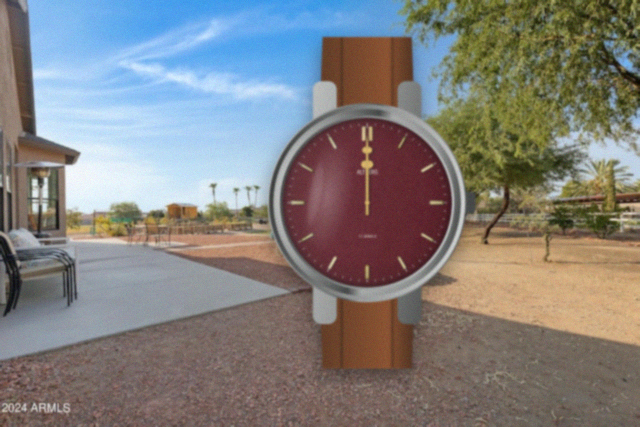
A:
12h00
